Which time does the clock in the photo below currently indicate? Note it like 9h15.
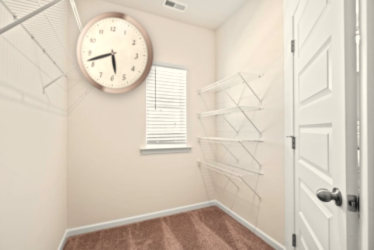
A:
5h42
